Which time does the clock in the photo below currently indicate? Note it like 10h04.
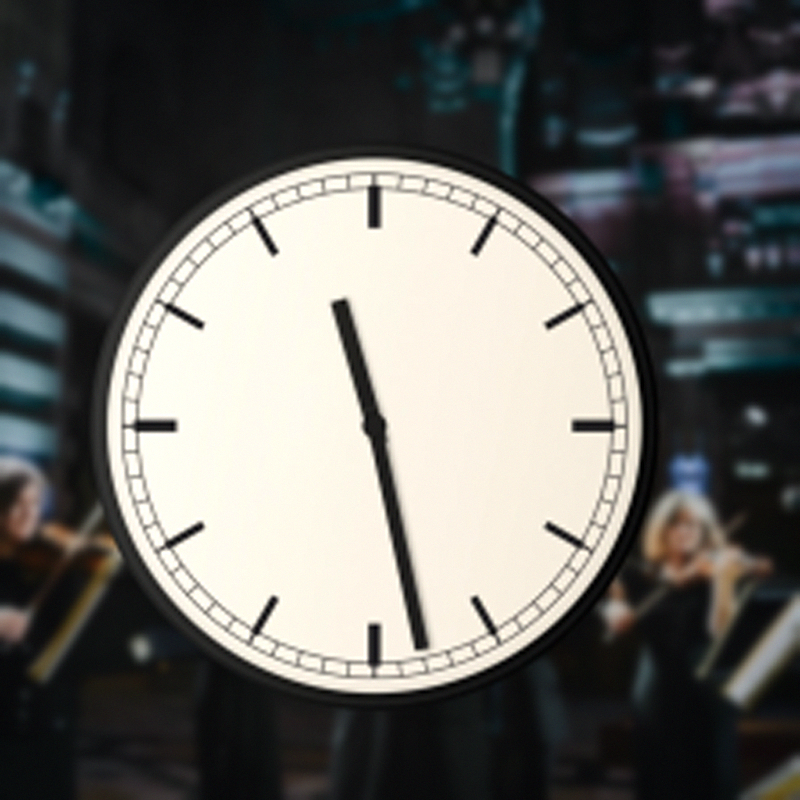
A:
11h28
